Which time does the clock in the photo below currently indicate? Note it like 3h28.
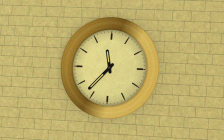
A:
11h37
